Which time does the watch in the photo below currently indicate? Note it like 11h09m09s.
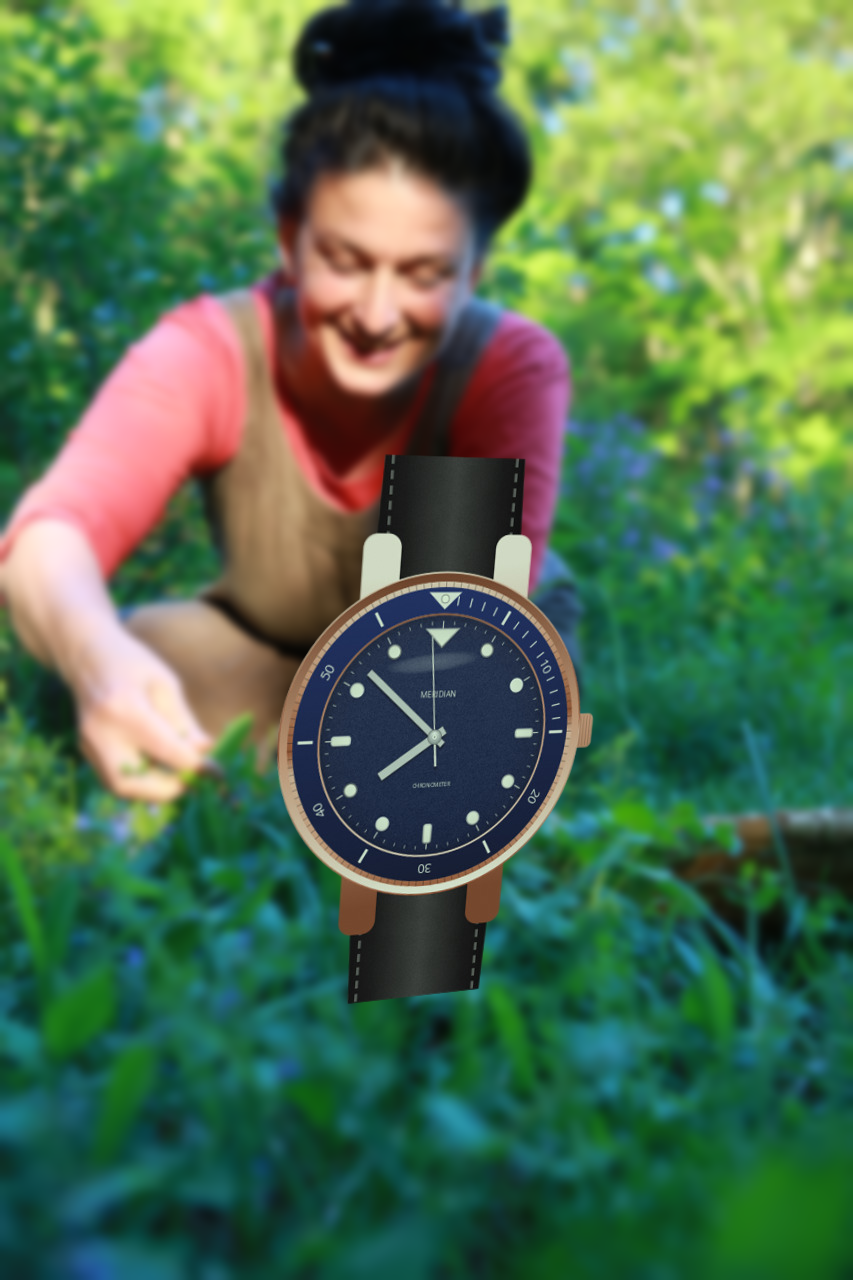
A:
7h51m59s
